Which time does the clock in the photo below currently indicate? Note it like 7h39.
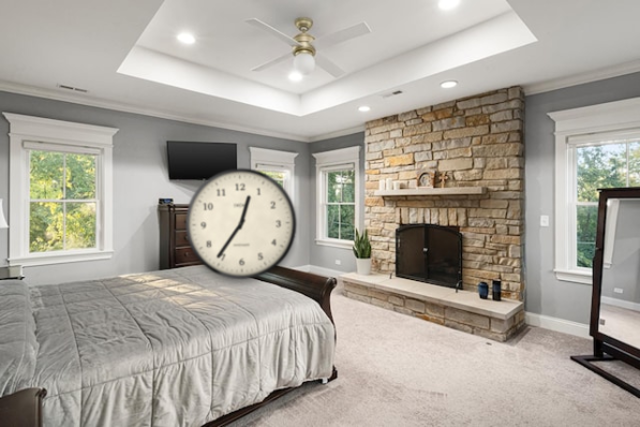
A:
12h36
